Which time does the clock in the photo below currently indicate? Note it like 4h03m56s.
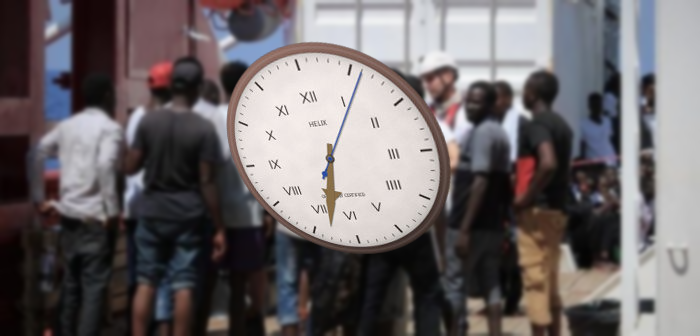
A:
6h33m06s
